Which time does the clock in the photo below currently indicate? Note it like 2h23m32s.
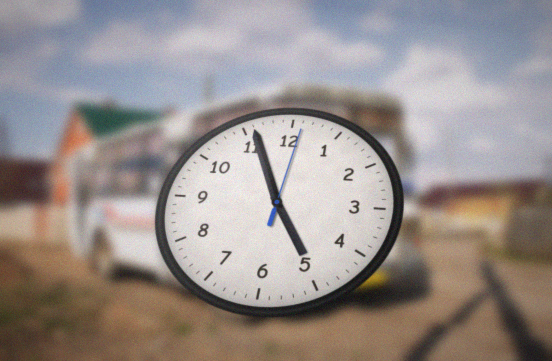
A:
4h56m01s
